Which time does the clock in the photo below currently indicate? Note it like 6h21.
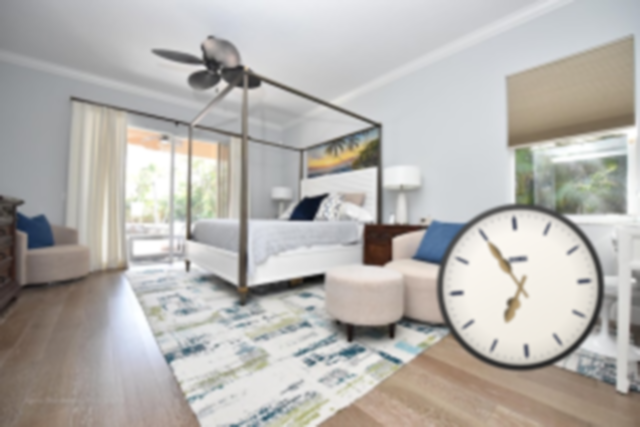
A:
6h55
